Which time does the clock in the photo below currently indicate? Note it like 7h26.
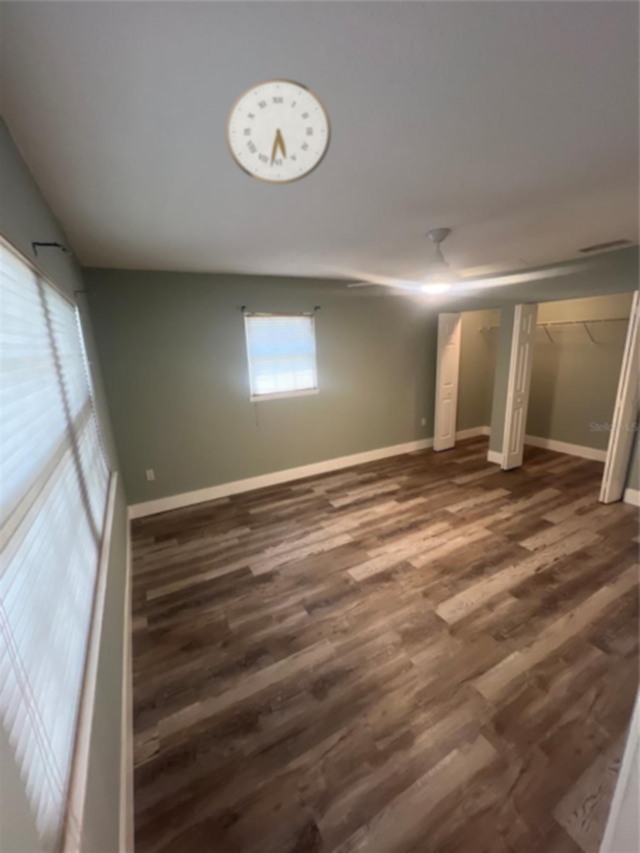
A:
5h32
